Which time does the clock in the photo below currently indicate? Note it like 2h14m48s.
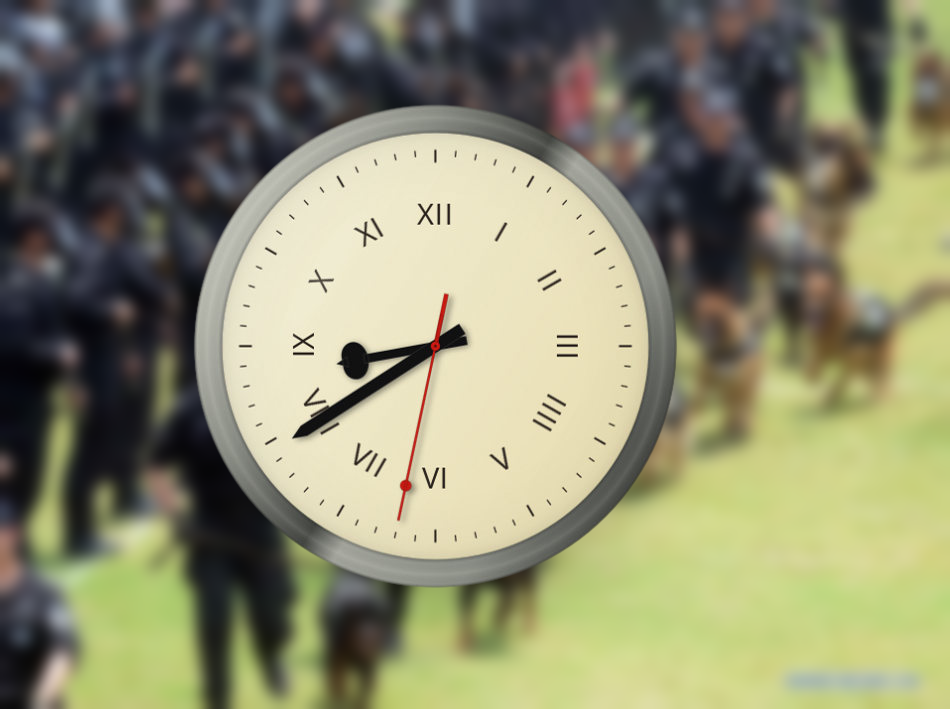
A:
8h39m32s
